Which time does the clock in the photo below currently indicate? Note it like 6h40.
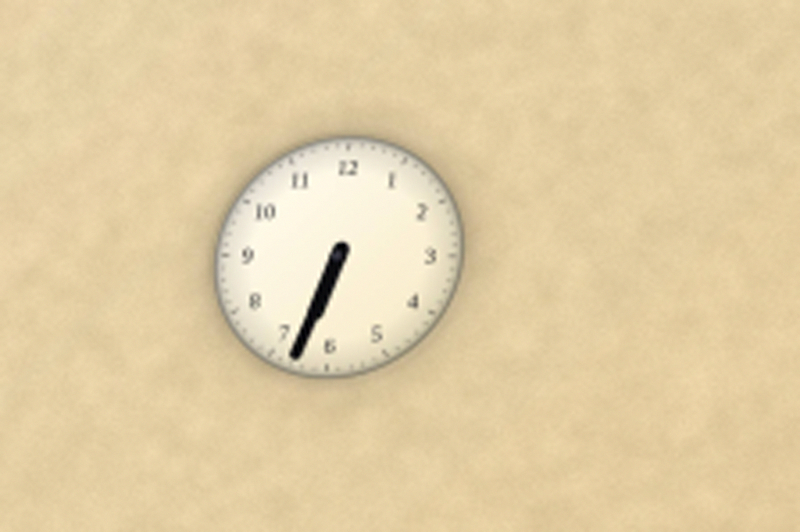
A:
6h33
